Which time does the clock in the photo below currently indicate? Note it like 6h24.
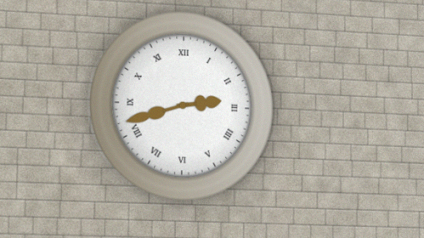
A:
2h42
